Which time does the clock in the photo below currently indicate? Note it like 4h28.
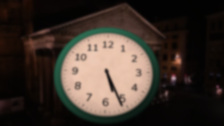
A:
5h26
